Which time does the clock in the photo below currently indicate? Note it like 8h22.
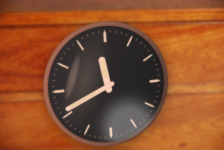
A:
11h41
